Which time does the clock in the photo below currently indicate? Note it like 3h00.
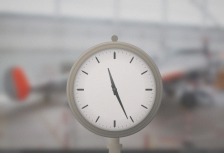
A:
11h26
